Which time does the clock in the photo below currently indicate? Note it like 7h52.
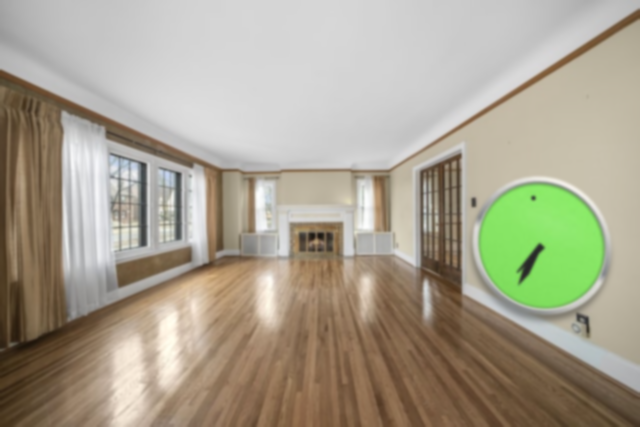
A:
7h36
